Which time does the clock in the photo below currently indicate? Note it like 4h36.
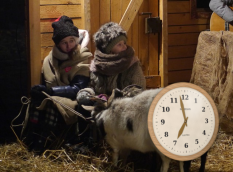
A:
6h58
